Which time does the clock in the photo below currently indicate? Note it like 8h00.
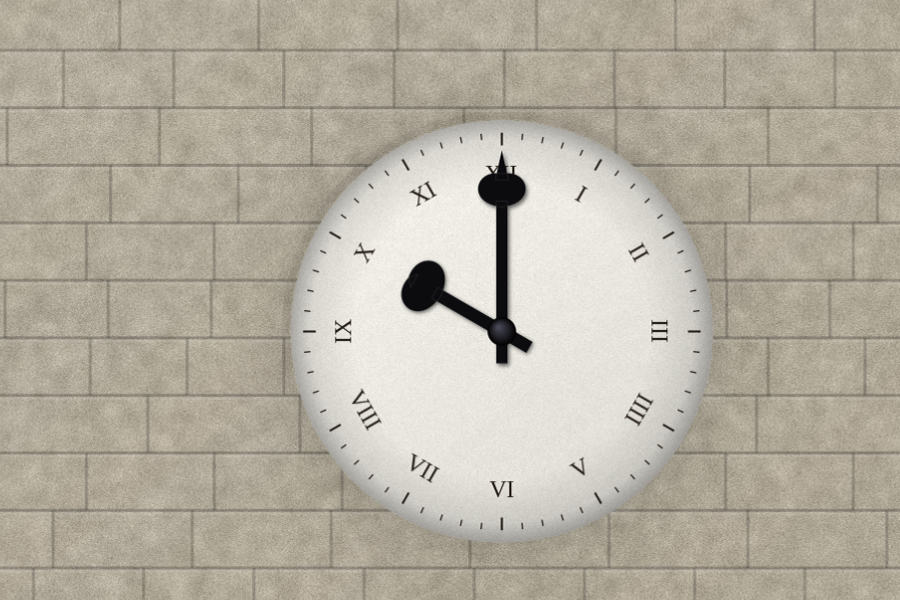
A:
10h00
